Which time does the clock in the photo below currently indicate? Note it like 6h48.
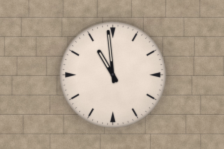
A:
10h59
